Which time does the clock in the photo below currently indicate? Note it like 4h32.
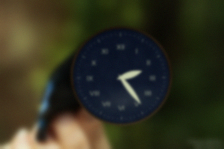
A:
2h24
